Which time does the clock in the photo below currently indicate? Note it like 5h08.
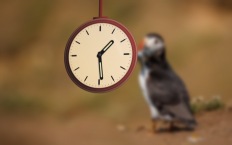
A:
1h29
